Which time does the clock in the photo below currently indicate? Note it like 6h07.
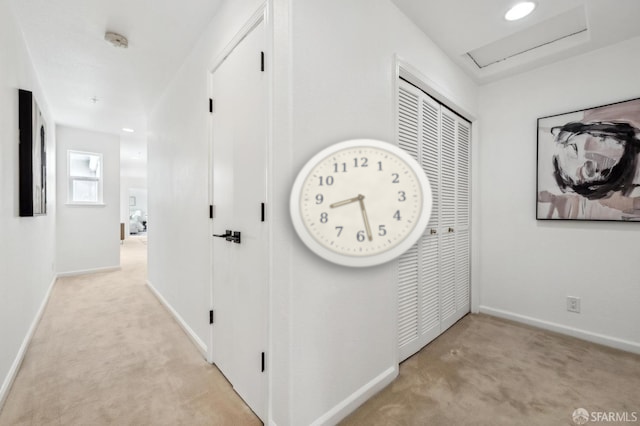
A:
8h28
